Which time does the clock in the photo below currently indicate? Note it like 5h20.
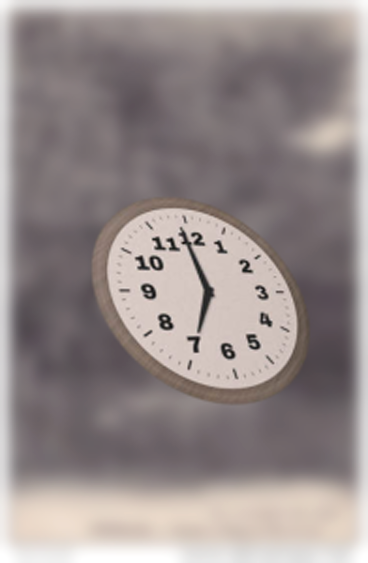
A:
6h59
